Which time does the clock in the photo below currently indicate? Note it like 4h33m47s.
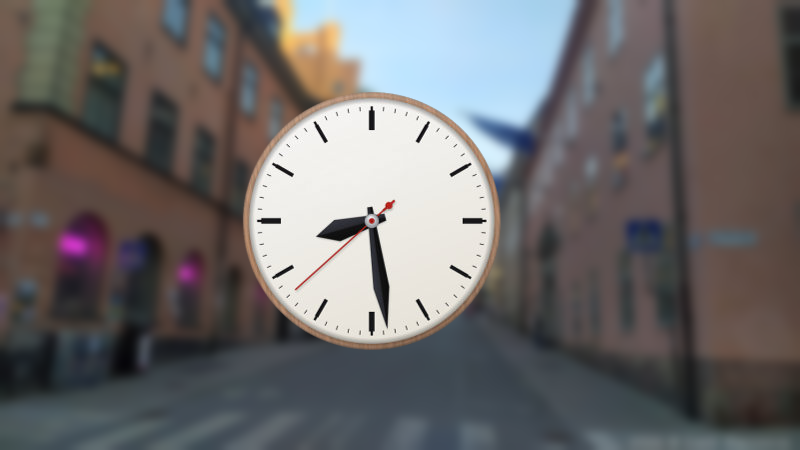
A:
8h28m38s
